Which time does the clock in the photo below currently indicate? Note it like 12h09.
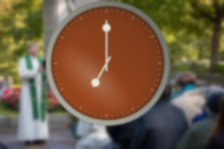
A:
7h00
